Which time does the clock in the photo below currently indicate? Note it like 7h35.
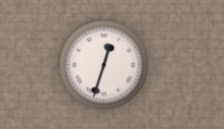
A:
12h33
